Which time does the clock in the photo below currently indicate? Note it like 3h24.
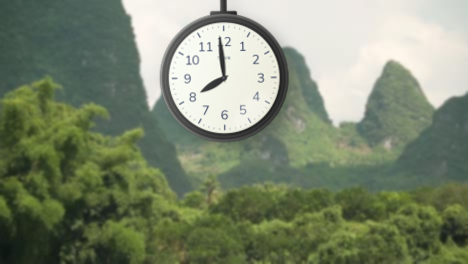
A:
7h59
